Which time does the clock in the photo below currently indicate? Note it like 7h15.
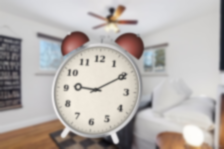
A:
9h10
